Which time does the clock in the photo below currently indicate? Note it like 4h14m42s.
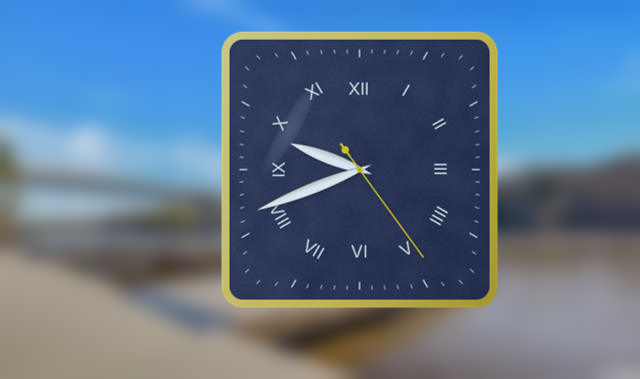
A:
9h41m24s
